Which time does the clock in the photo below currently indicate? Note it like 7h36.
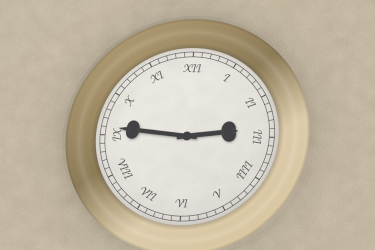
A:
2h46
